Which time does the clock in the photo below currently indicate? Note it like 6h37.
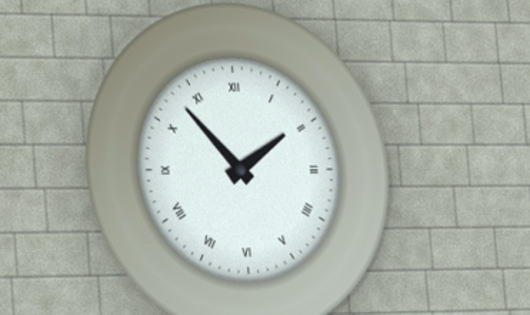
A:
1h53
